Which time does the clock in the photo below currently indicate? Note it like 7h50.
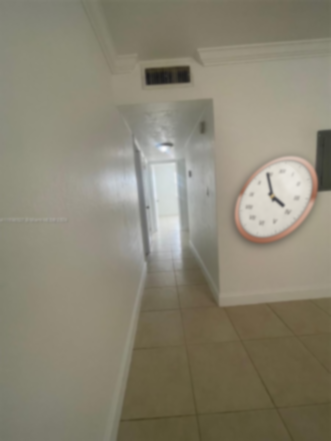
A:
3h54
